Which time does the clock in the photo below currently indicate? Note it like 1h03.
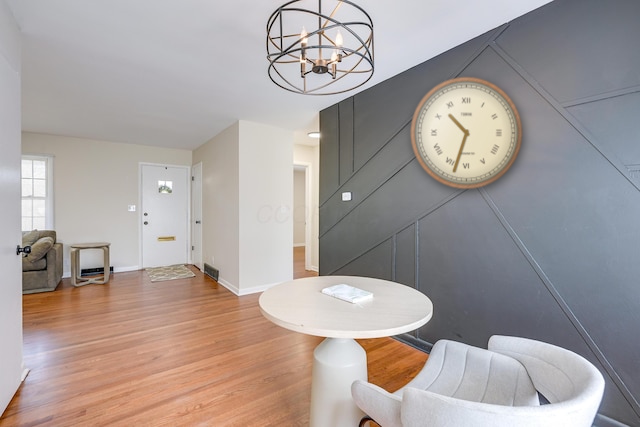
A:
10h33
